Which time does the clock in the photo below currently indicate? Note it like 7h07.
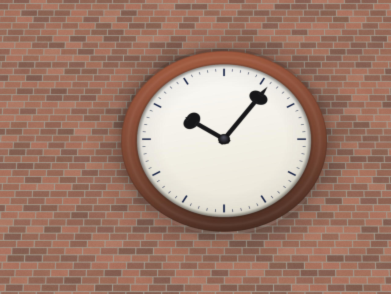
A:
10h06
